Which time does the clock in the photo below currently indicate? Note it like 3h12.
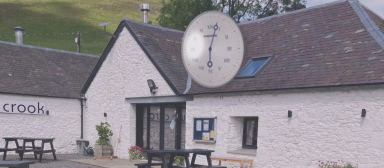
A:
6h03
